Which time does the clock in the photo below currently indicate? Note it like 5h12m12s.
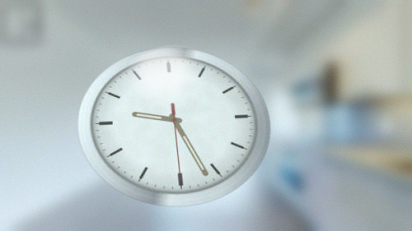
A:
9h26m30s
